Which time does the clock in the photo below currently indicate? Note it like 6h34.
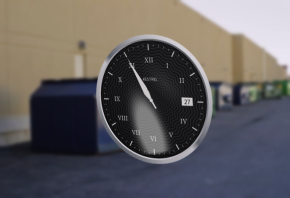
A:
10h55
